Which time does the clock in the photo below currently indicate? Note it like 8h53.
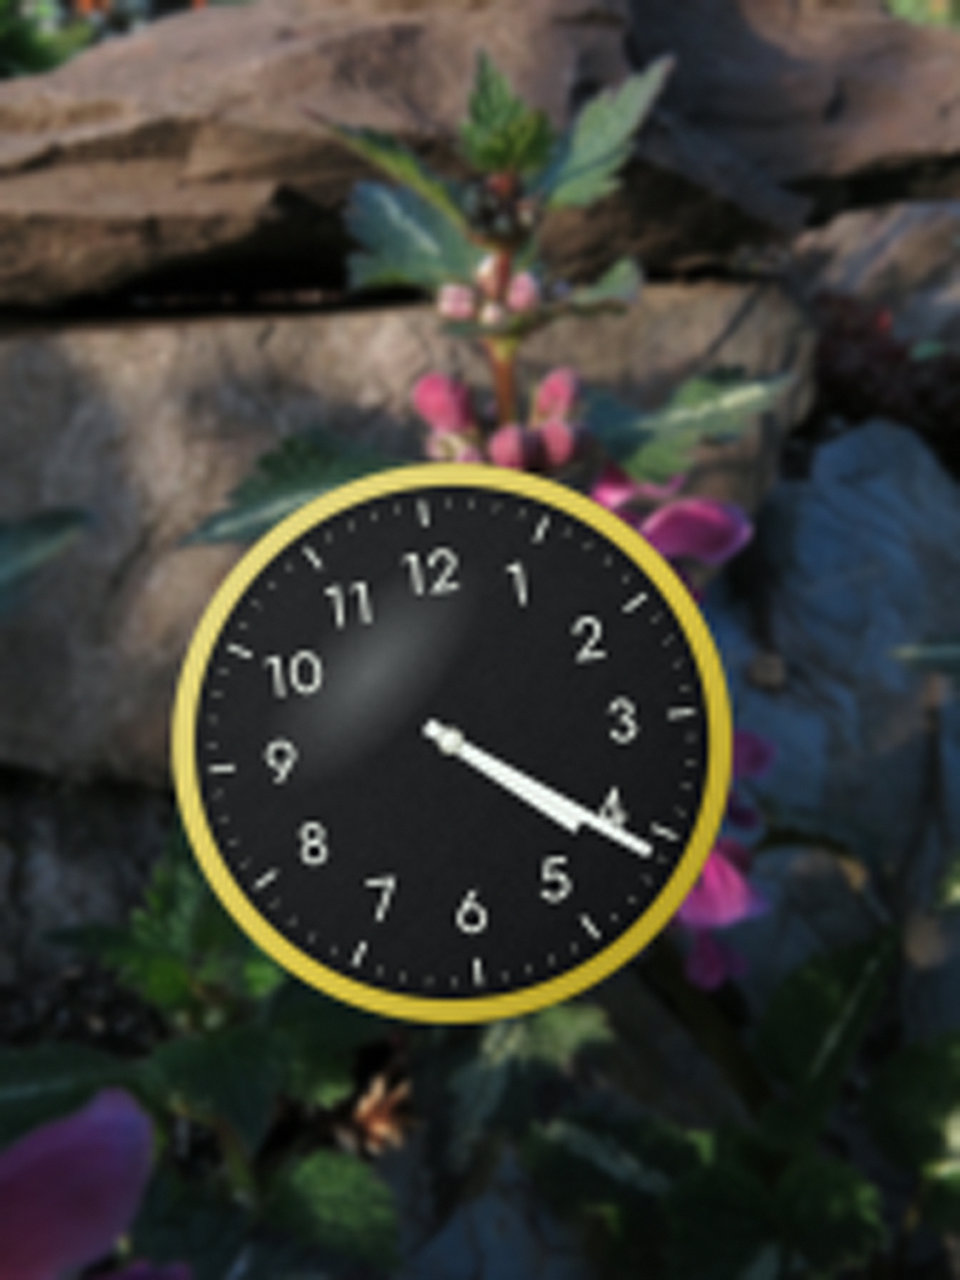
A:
4h21
